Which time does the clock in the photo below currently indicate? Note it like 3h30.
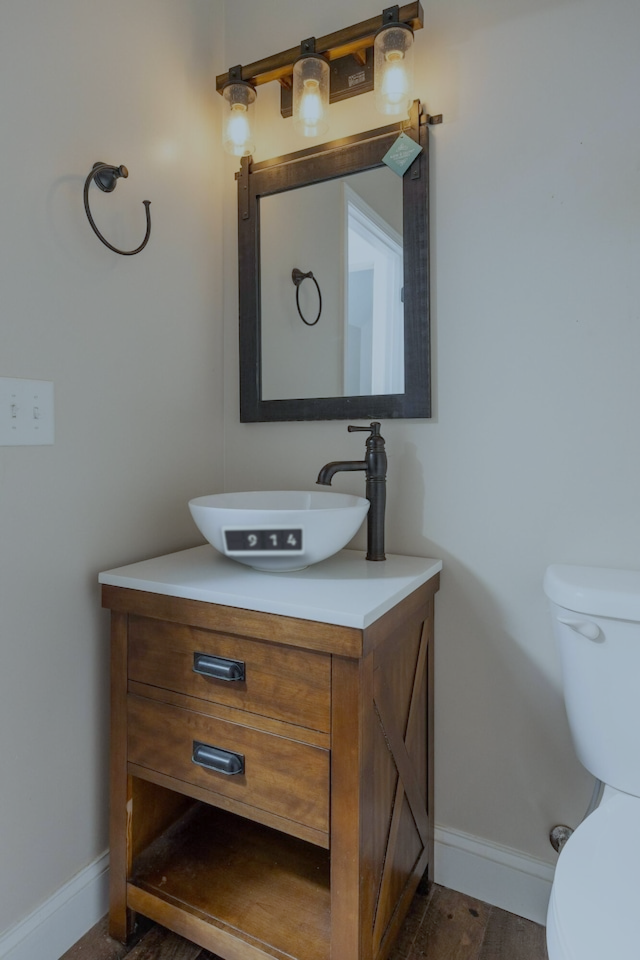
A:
9h14
